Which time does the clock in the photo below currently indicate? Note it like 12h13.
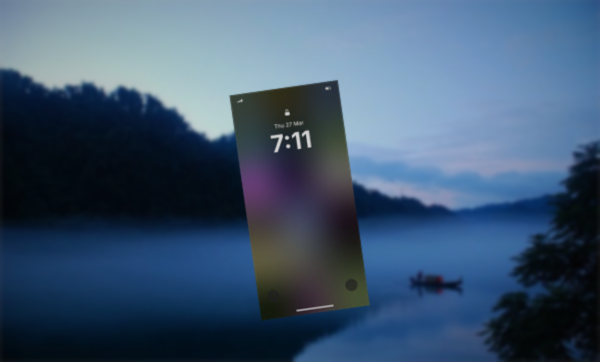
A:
7h11
